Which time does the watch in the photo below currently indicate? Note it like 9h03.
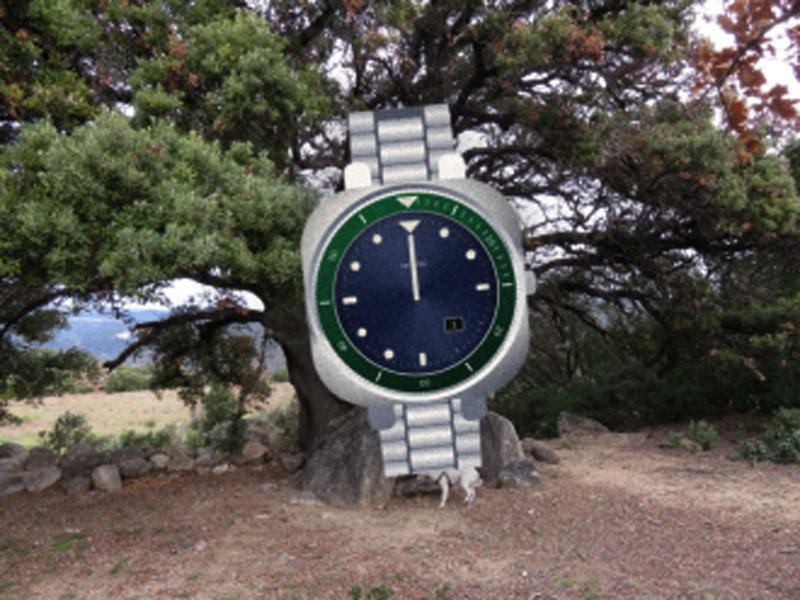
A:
12h00
